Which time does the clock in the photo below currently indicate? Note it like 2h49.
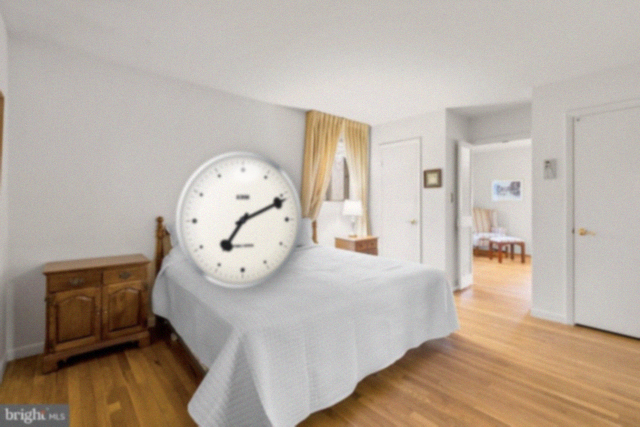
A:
7h11
